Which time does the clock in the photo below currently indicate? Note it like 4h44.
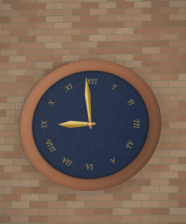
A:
8h59
